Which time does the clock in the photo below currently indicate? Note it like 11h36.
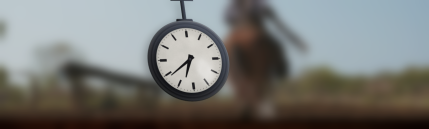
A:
6h39
